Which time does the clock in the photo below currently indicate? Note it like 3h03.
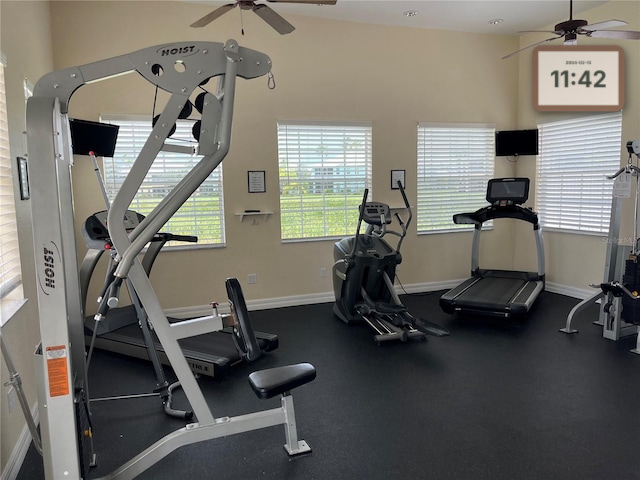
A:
11h42
